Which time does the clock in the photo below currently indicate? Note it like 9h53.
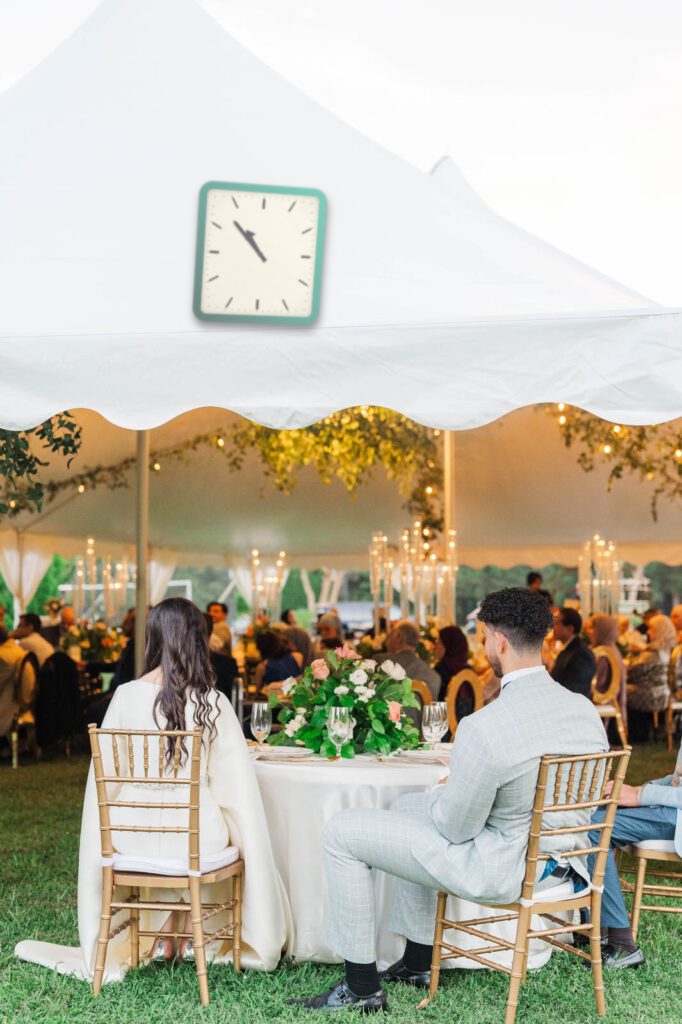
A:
10h53
